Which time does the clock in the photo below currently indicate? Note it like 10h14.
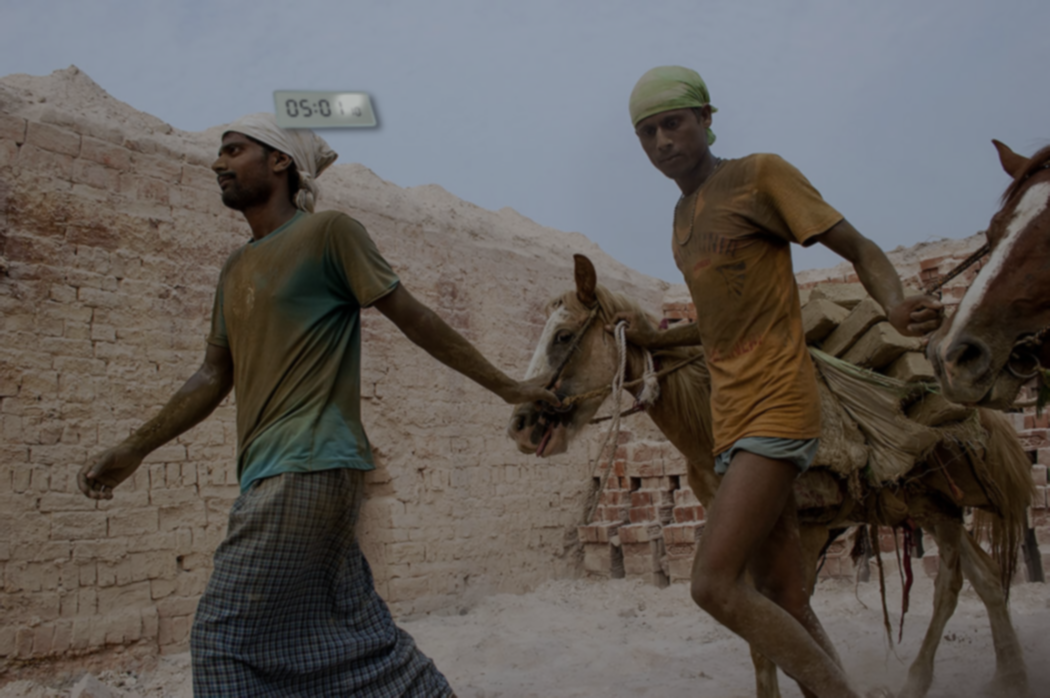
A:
5h01
